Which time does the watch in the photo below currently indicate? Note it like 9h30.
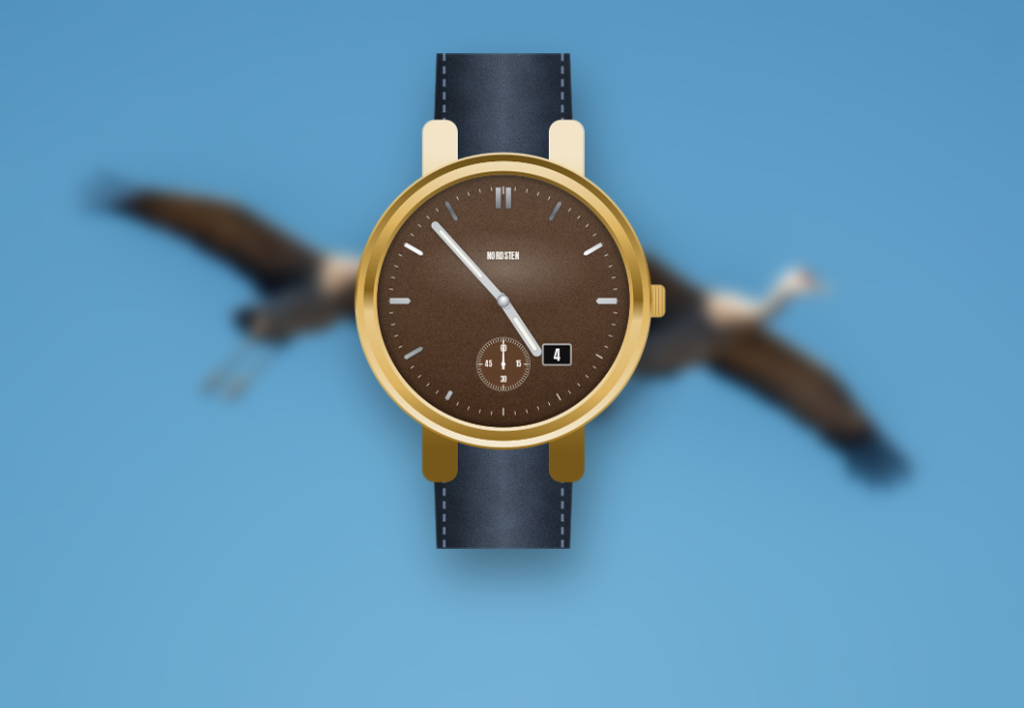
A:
4h53
